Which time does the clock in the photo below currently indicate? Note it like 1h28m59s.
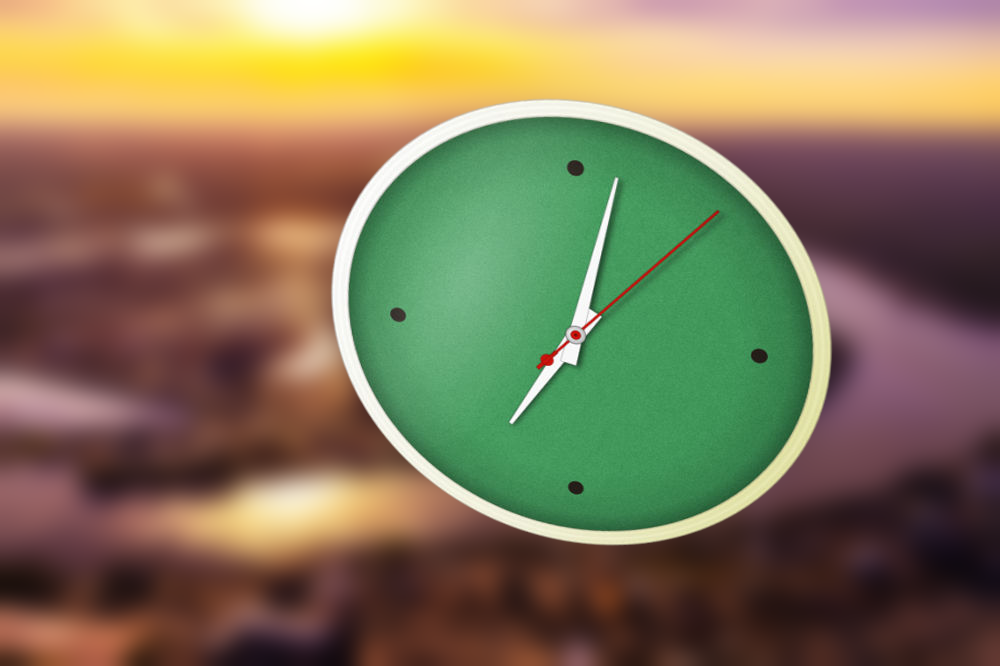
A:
7h02m07s
